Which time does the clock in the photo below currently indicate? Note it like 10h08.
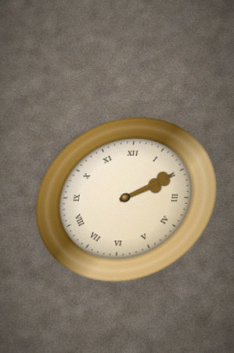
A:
2h10
